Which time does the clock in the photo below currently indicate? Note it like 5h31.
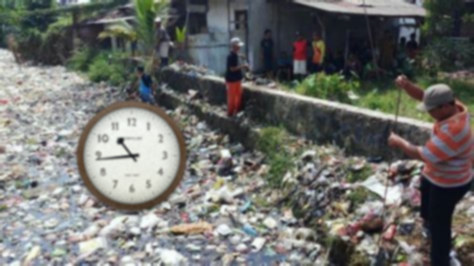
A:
10h44
